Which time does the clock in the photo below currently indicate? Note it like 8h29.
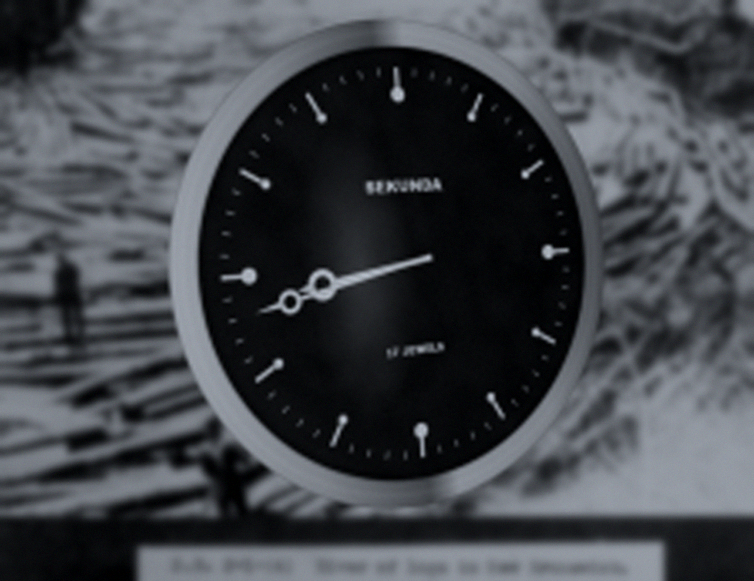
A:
8h43
